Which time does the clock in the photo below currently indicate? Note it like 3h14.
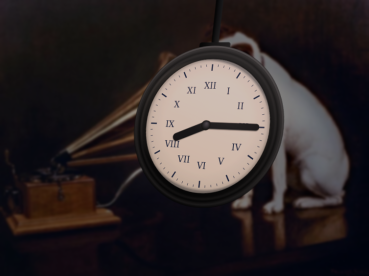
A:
8h15
